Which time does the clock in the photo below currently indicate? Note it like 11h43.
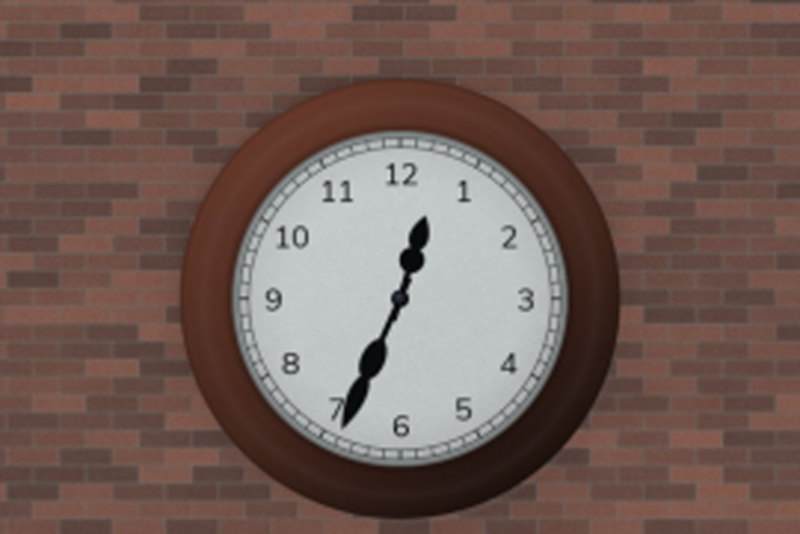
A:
12h34
